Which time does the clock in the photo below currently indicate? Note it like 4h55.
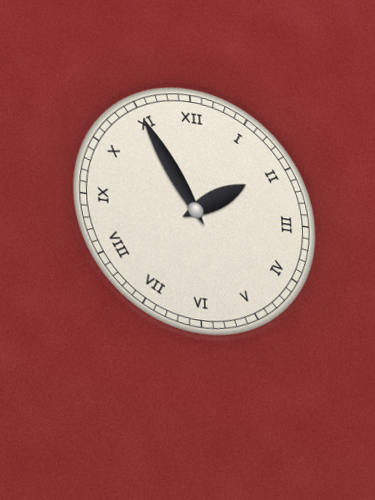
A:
1h55
